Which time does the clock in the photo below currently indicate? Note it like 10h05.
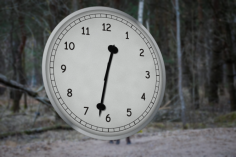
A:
12h32
